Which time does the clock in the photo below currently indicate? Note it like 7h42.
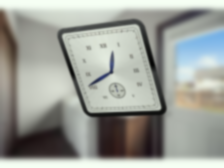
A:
12h41
